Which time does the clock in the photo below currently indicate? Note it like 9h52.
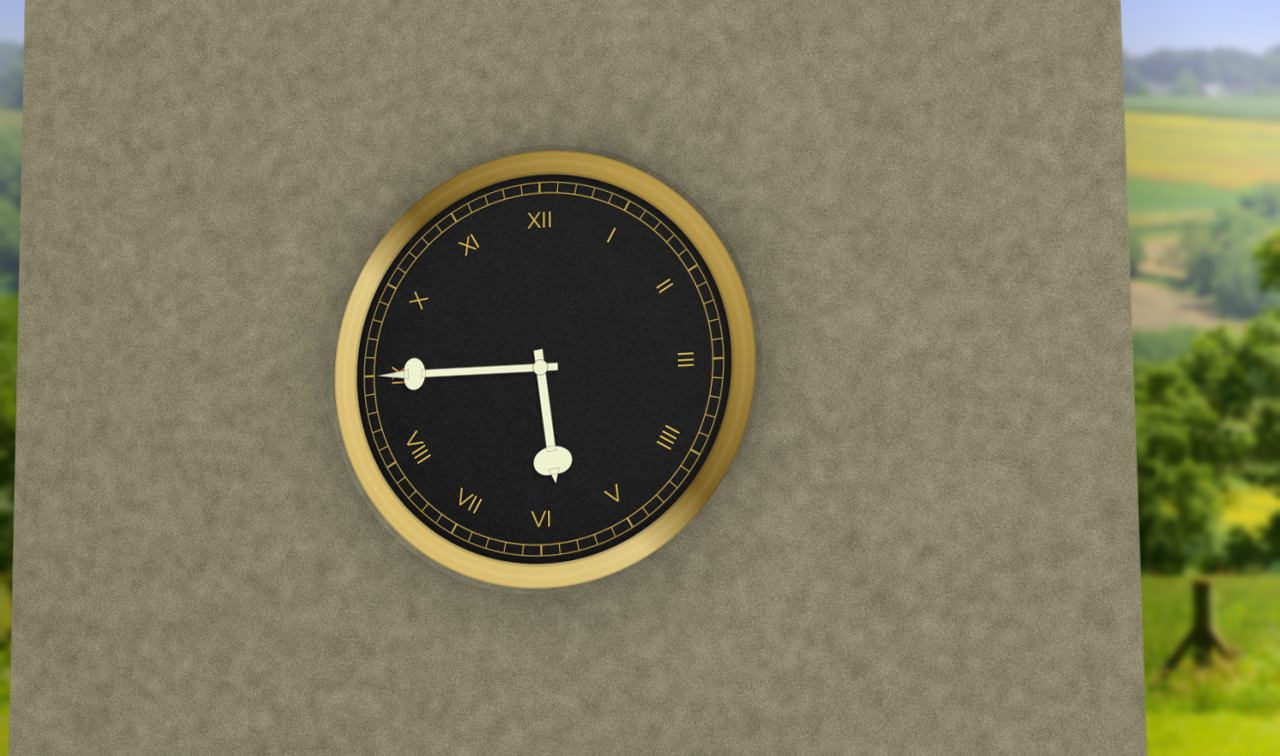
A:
5h45
